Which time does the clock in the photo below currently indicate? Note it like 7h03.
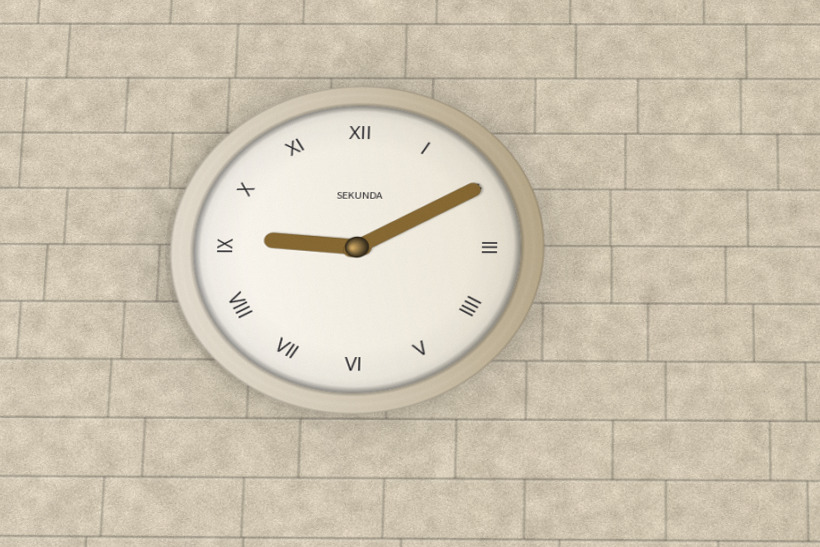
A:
9h10
